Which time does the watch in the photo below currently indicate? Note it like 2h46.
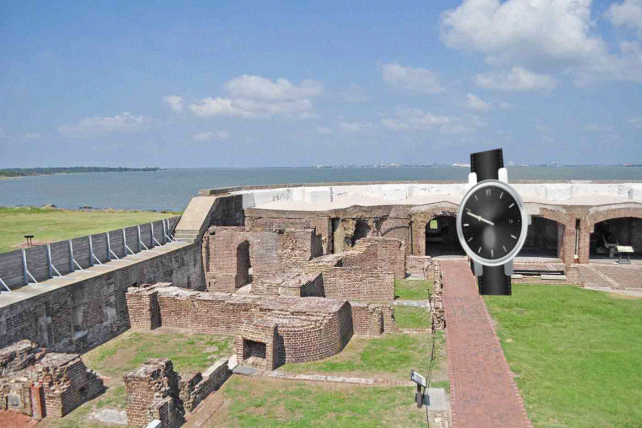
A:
9h49
